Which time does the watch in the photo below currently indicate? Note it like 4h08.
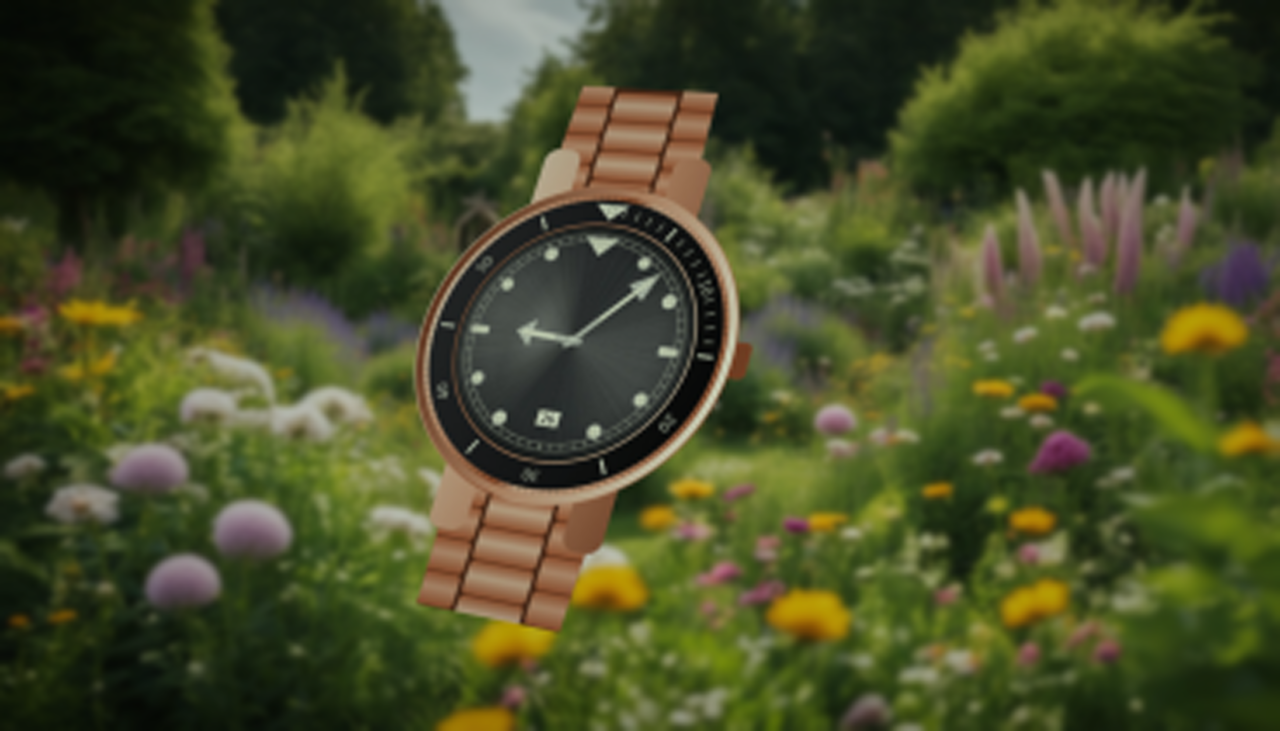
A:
9h07
